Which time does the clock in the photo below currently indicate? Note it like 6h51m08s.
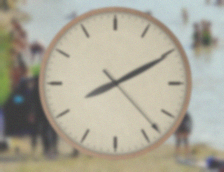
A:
8h10m23s
